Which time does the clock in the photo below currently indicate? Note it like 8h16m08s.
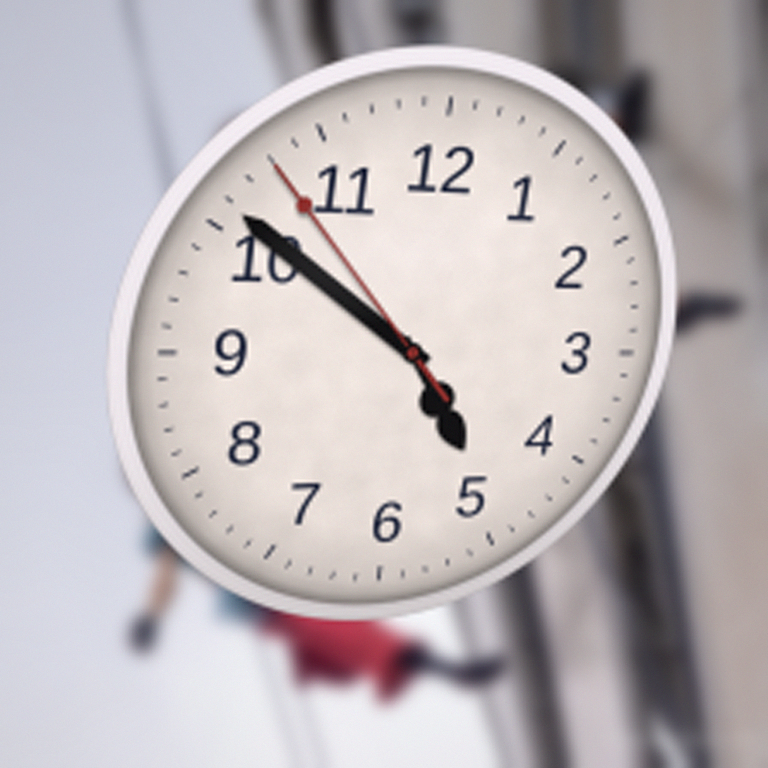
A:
4h50m53s
